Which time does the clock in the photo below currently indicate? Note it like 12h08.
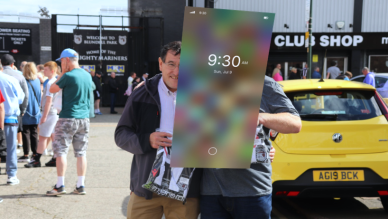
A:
9h30
